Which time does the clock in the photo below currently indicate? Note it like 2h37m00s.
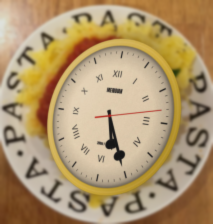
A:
5h25m13s
